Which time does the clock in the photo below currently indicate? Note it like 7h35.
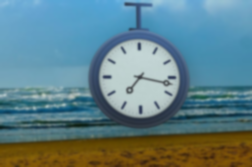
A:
7h17
